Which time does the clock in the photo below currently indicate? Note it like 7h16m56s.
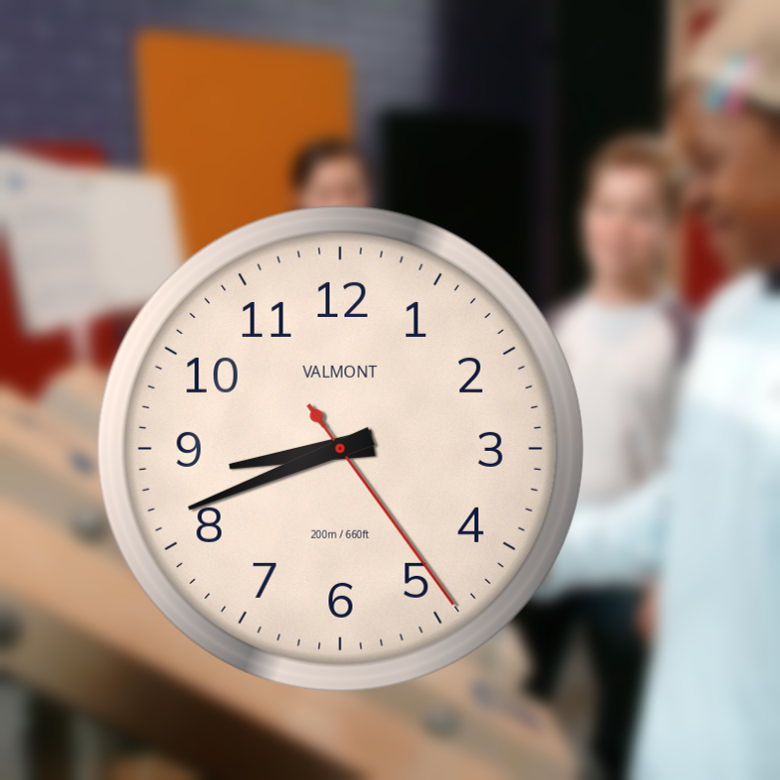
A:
8h41m24s
